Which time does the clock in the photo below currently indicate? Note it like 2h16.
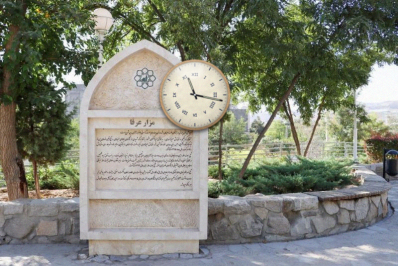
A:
11h17
